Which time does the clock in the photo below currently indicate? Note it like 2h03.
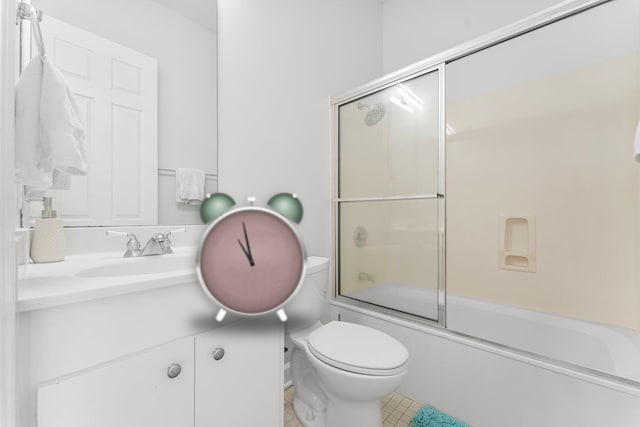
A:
10h58
